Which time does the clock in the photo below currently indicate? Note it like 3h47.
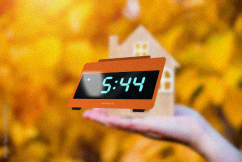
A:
5h44
